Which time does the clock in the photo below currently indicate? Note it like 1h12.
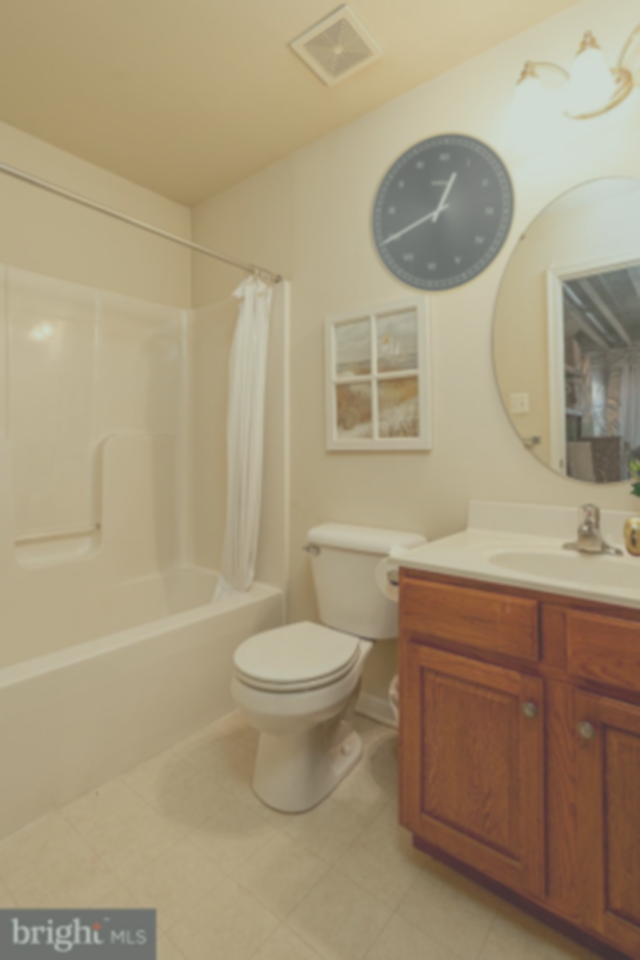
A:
12h40
